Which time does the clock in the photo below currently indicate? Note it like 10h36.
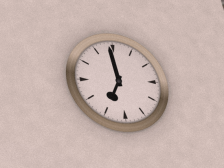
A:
6h59
